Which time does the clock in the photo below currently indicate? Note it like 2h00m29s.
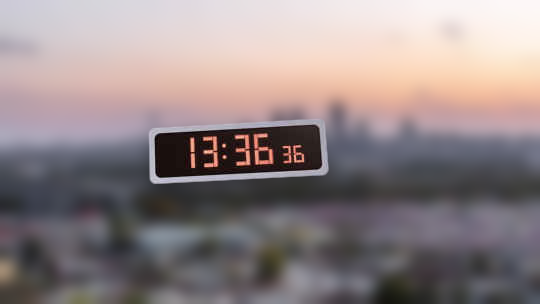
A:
13h36m36s
